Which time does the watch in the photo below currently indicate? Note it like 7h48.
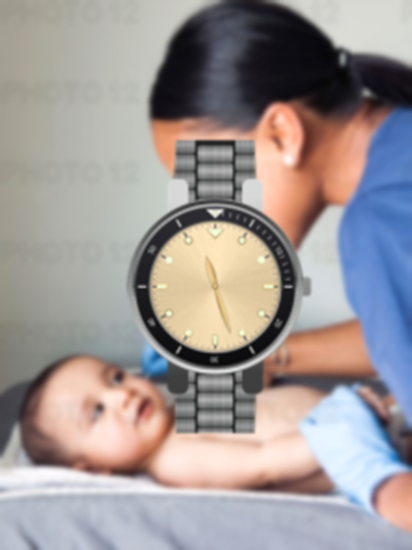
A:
11h27
